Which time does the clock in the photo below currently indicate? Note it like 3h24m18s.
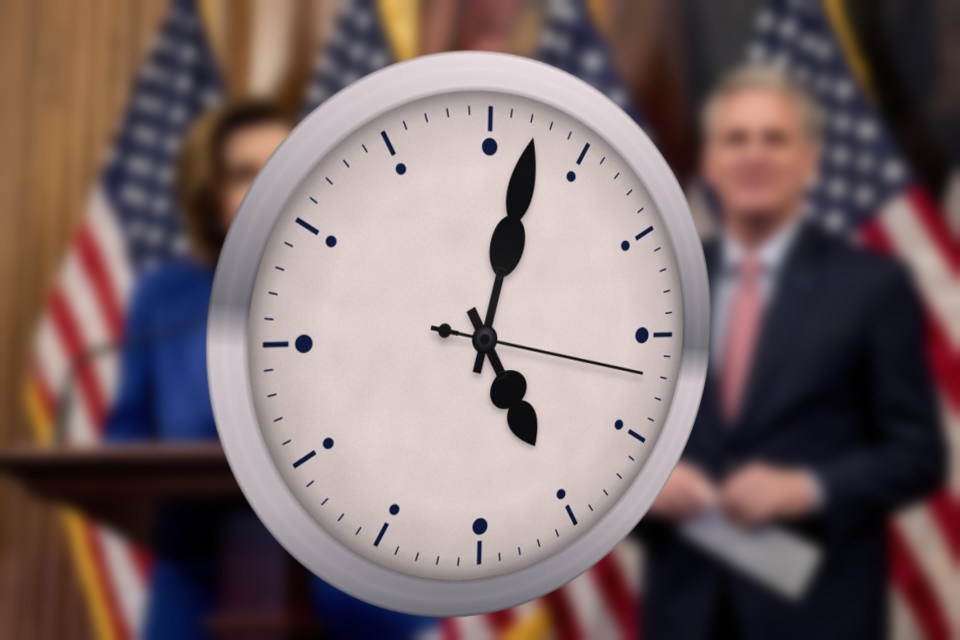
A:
5h02m17s
